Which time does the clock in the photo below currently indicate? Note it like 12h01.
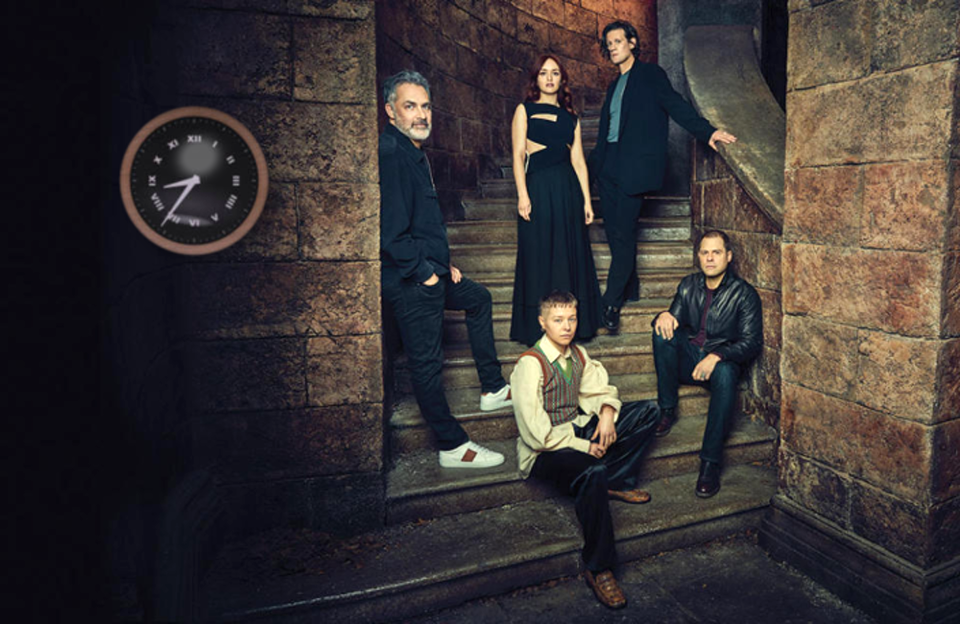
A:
8h36
